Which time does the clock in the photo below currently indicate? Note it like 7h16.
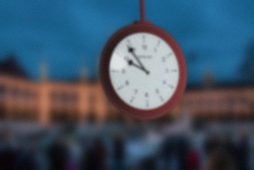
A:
9h54
